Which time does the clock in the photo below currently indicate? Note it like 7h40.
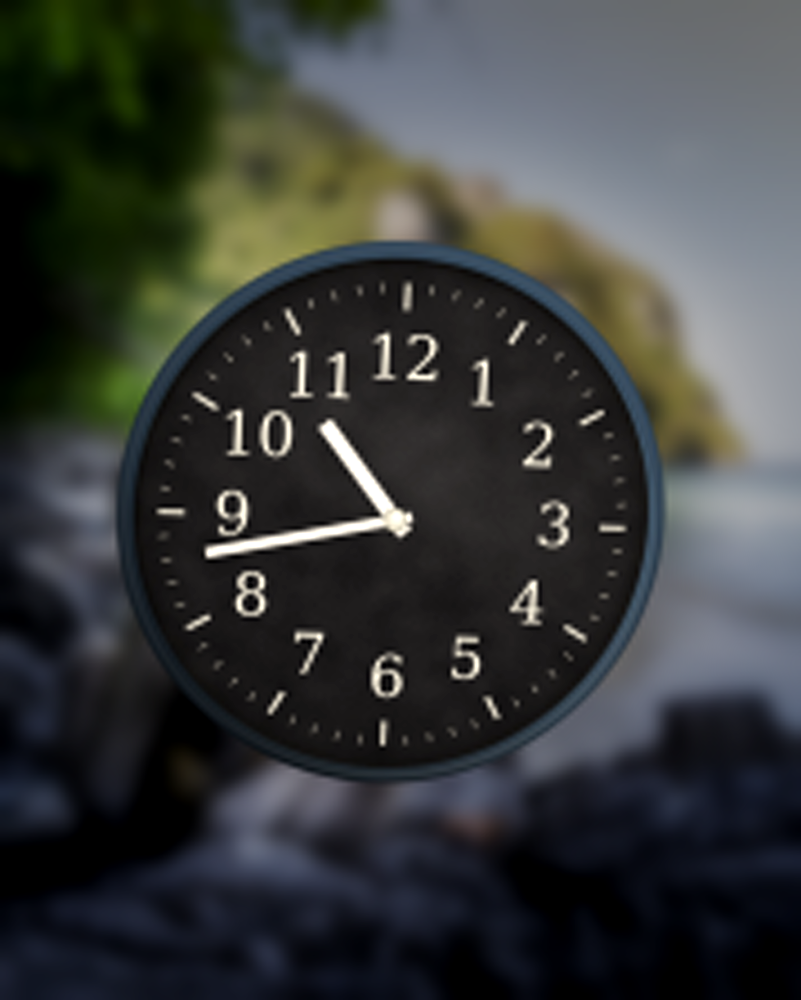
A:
10h43
